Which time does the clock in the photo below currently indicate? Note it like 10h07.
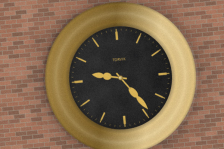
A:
9h24
